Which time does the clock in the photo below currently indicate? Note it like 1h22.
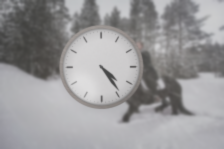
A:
4h24
